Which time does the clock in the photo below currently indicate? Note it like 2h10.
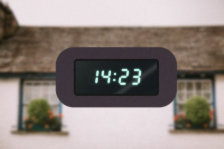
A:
14h23
